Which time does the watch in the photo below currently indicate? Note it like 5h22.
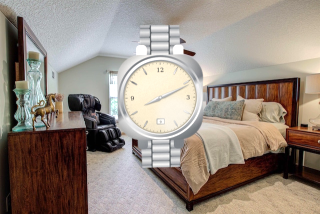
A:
8h11
